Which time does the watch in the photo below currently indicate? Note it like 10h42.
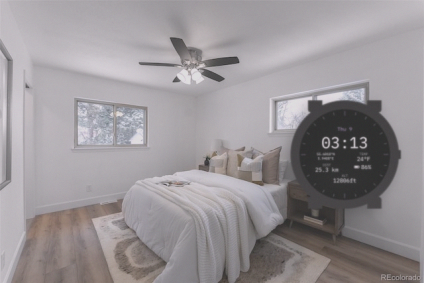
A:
3h13
